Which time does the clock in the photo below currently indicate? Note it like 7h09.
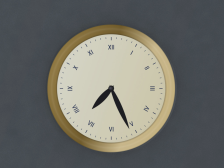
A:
7h26
